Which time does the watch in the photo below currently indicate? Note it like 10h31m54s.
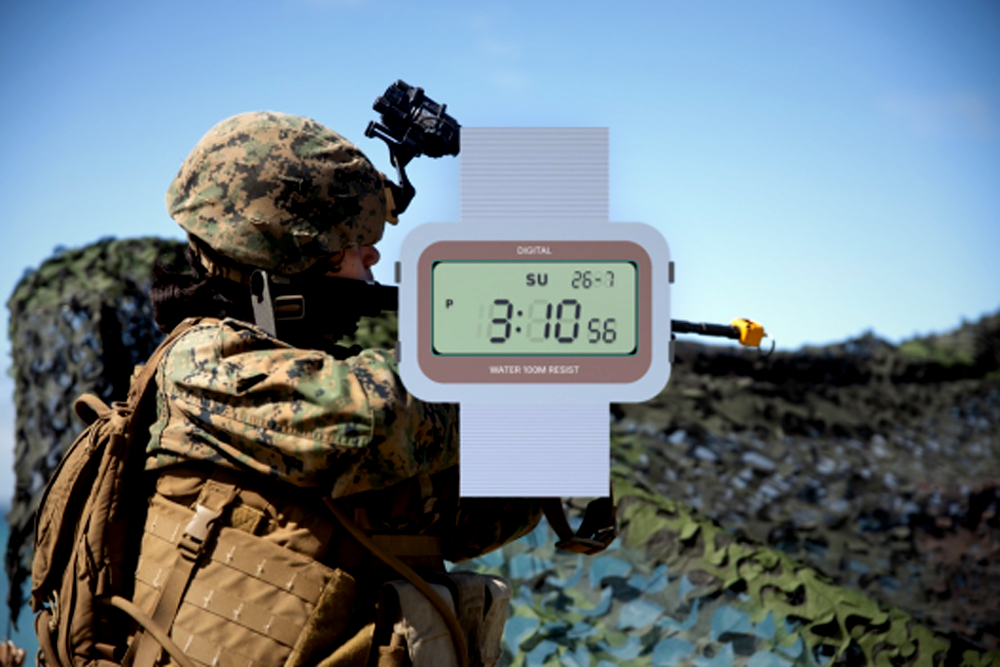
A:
3h10m56s
